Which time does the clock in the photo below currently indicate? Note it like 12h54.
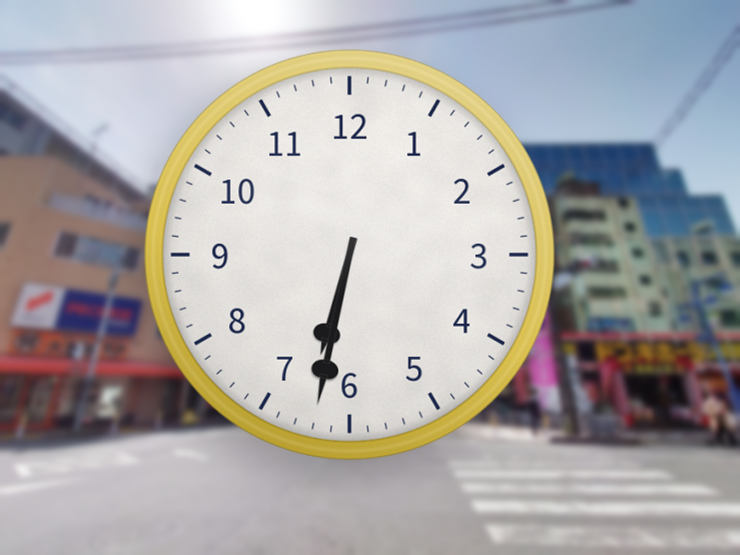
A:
6h32
